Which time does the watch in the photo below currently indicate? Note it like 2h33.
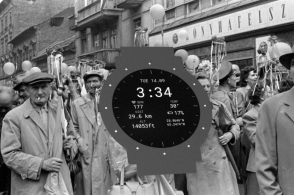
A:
3h34
